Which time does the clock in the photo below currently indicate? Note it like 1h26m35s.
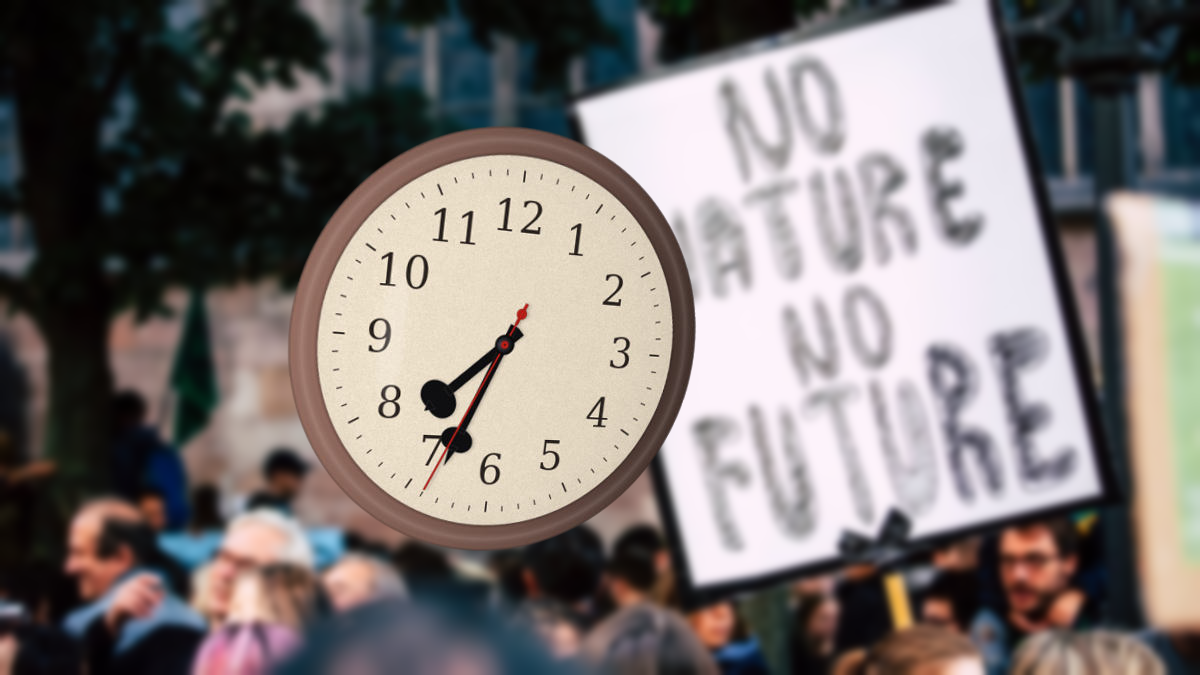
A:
7h33m34s
